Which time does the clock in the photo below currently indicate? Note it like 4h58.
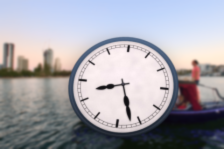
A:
8h27
